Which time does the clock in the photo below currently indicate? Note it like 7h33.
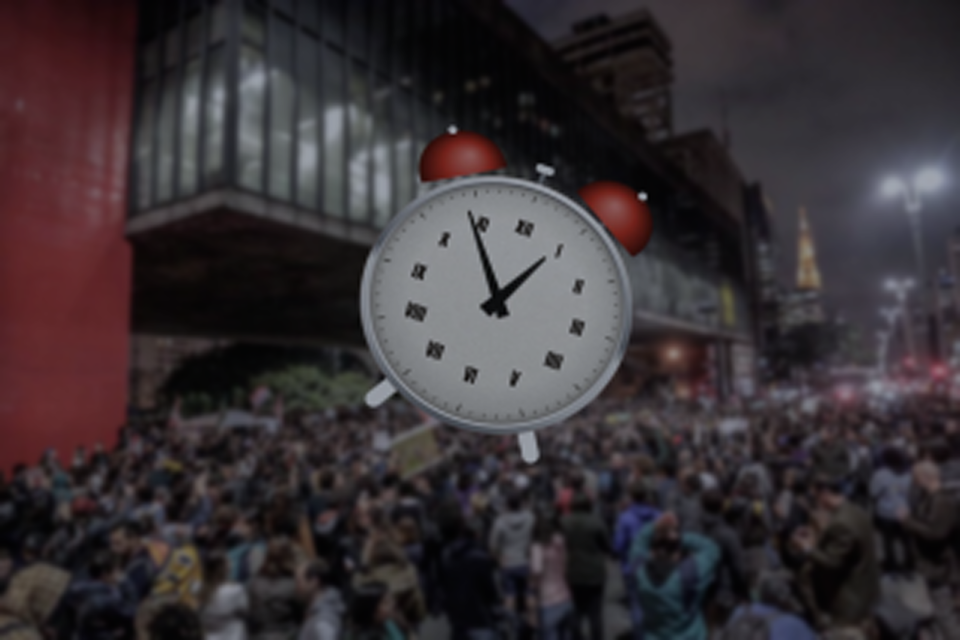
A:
12h54
